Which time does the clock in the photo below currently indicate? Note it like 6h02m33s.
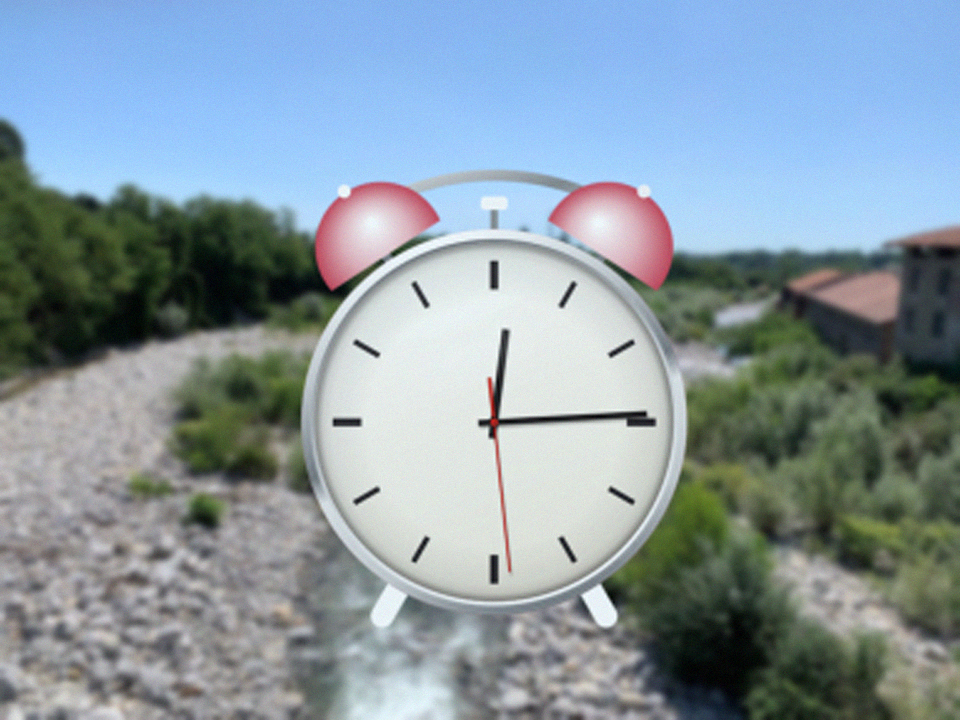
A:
12h14m29s
